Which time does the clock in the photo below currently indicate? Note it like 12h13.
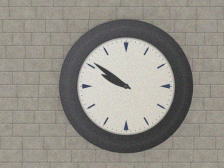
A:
9h51
